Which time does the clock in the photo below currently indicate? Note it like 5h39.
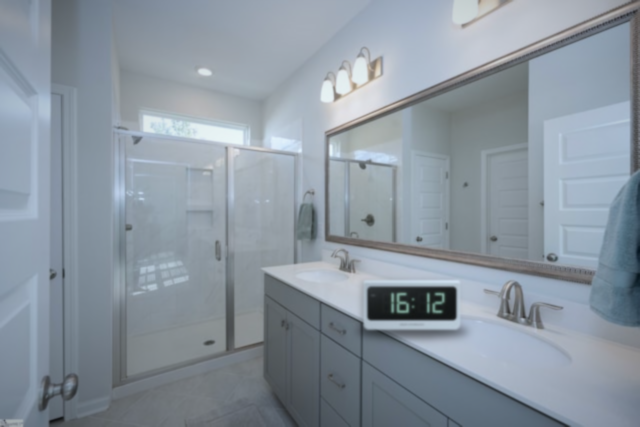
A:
16h12
